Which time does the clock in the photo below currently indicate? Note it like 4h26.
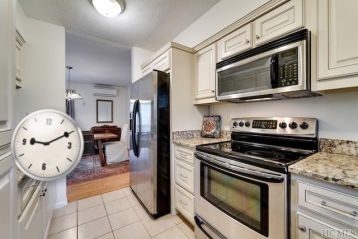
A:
9h10
